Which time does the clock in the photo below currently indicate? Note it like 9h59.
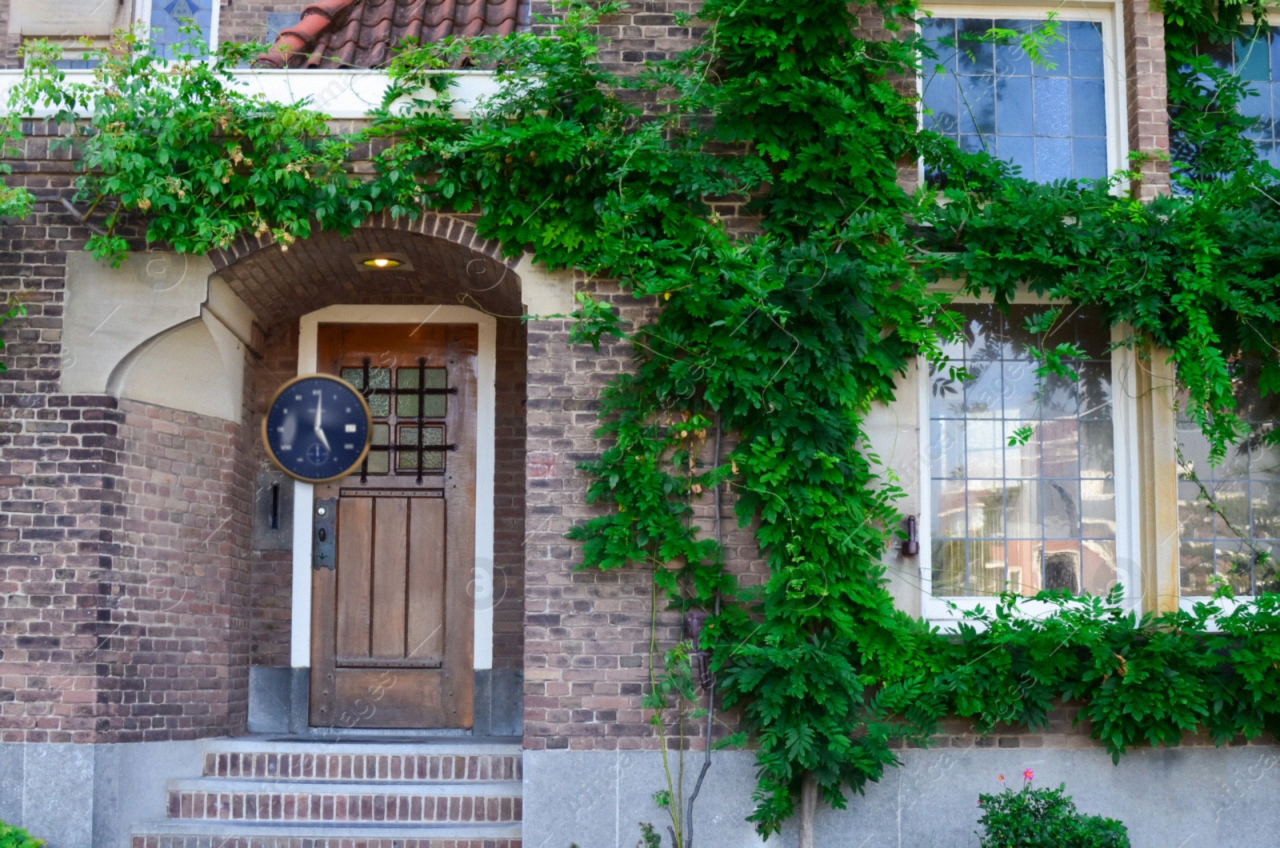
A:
5h01
